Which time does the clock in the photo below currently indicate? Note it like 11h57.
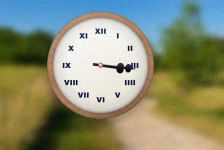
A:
3h16
